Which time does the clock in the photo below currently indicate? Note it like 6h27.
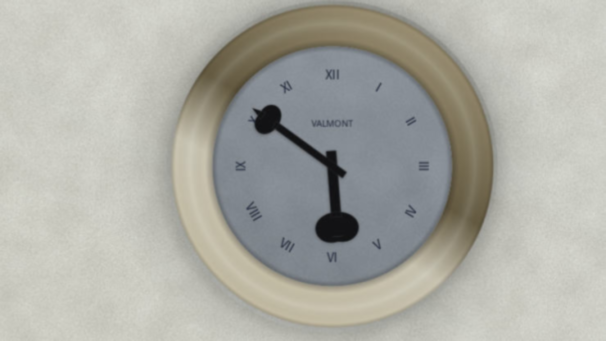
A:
5h51
